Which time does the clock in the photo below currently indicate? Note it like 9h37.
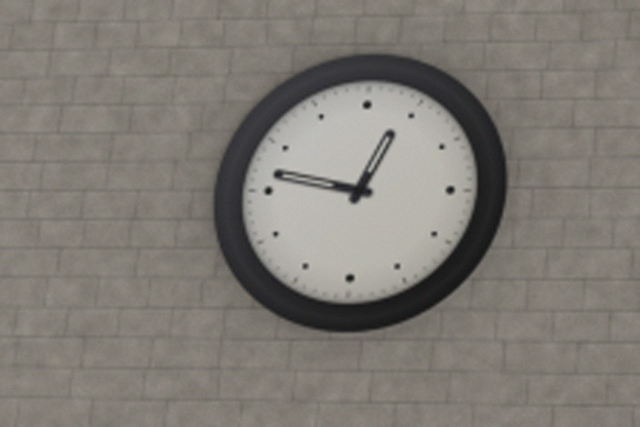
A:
12h47
